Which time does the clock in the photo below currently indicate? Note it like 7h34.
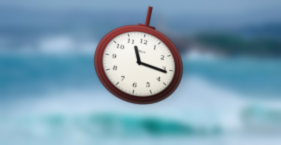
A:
11h16
